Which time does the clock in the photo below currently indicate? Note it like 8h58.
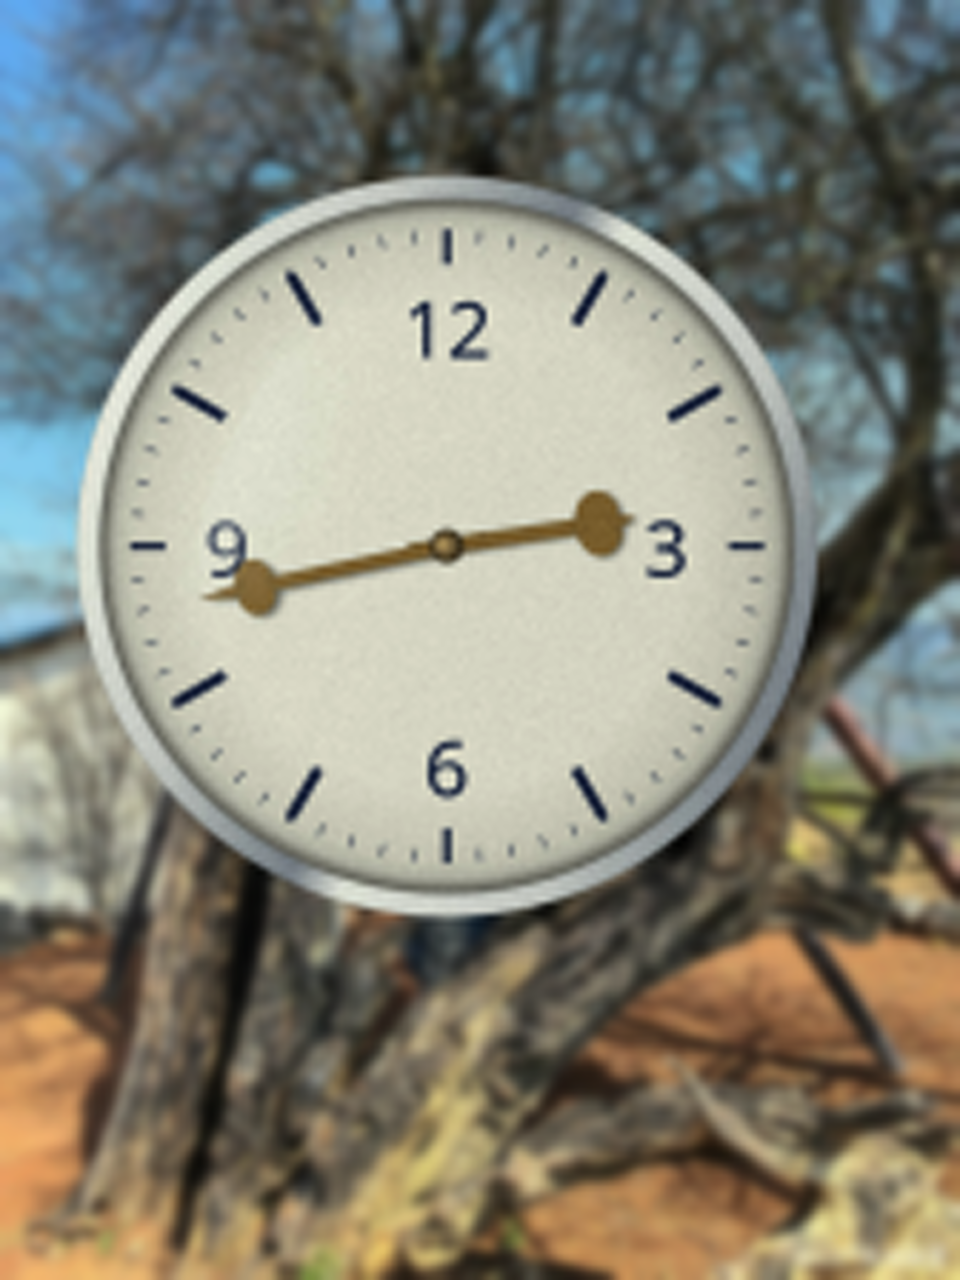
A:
2h43
